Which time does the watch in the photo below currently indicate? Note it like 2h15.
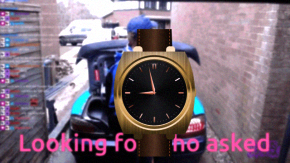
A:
8h58
